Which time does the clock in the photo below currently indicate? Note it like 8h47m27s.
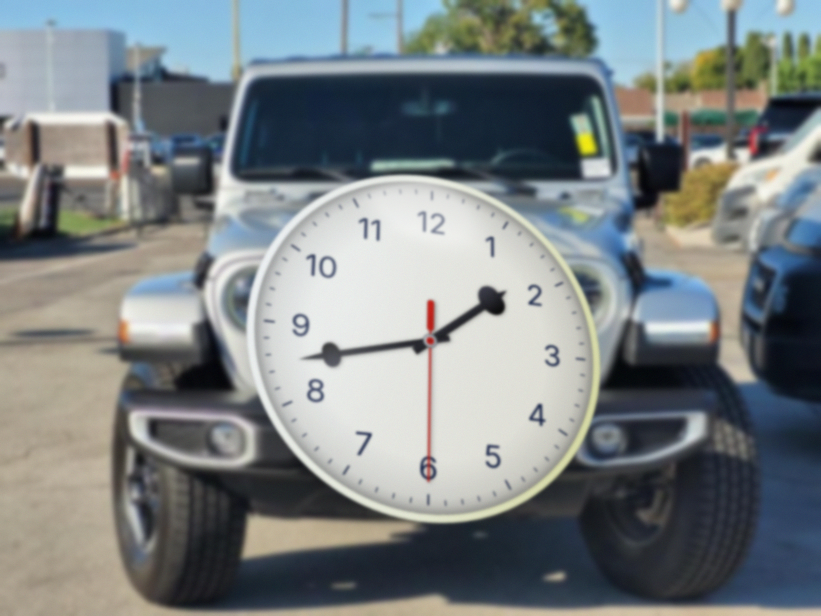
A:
1h42m30s
